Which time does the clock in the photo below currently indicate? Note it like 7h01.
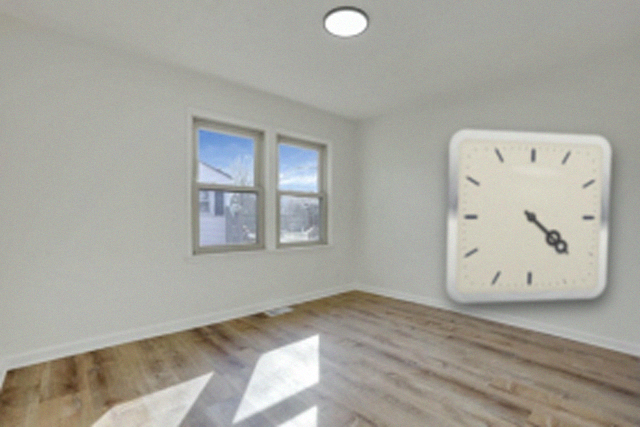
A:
4h22
